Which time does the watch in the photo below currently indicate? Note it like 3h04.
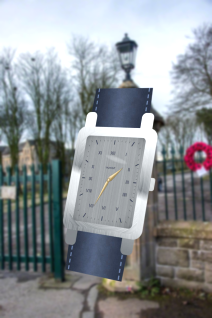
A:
1h34
